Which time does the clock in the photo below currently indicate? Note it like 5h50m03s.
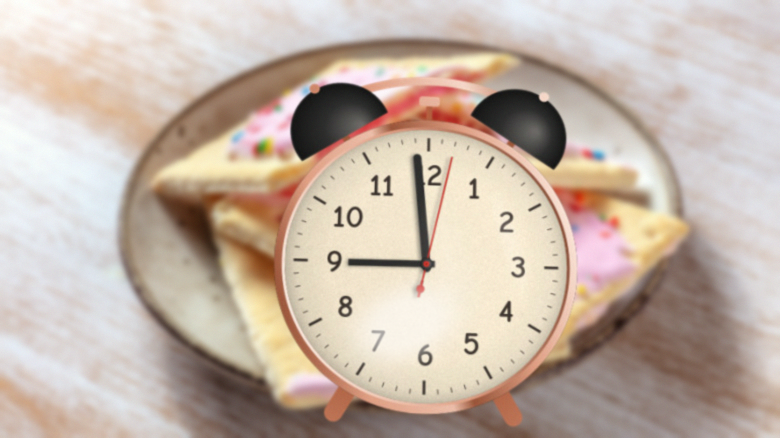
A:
8h59m02s
